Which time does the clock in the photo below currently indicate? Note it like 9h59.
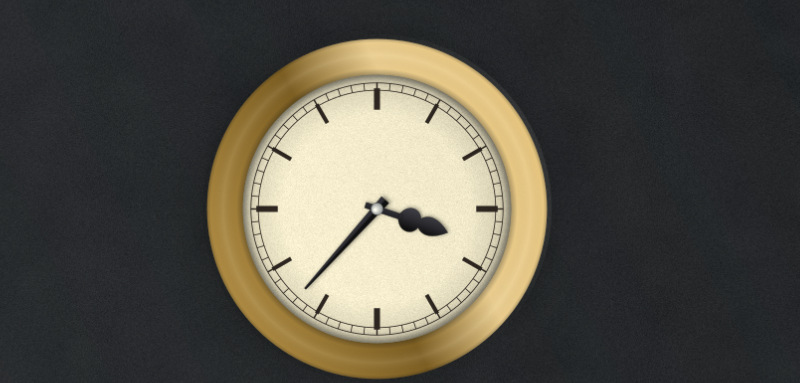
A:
3h37
